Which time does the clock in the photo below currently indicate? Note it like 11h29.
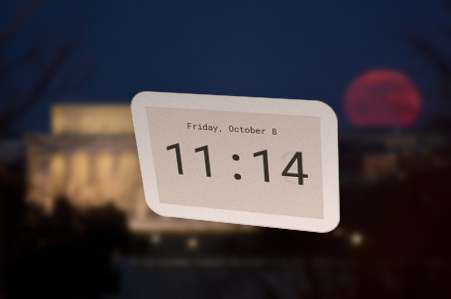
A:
11h14
